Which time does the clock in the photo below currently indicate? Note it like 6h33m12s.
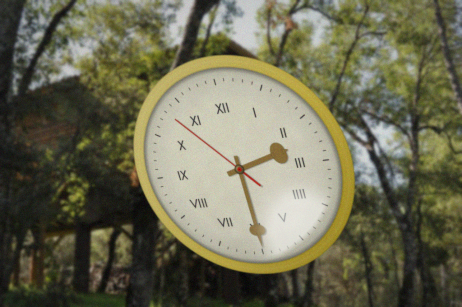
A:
2h29m53s
